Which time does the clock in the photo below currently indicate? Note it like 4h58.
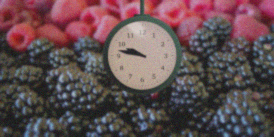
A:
9h47
